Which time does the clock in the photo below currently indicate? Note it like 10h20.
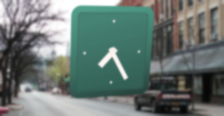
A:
7h25
